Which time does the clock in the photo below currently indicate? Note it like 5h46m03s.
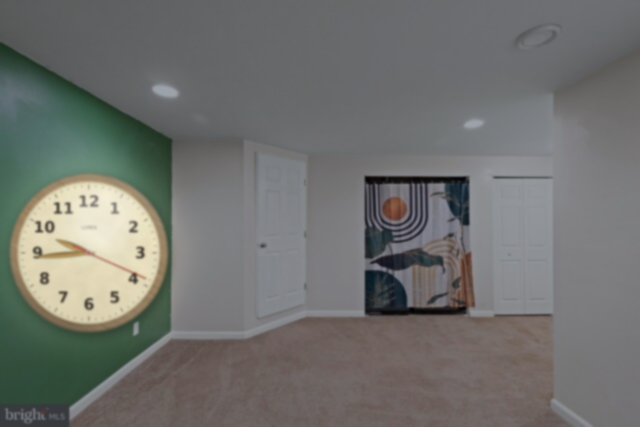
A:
9h44m19s
